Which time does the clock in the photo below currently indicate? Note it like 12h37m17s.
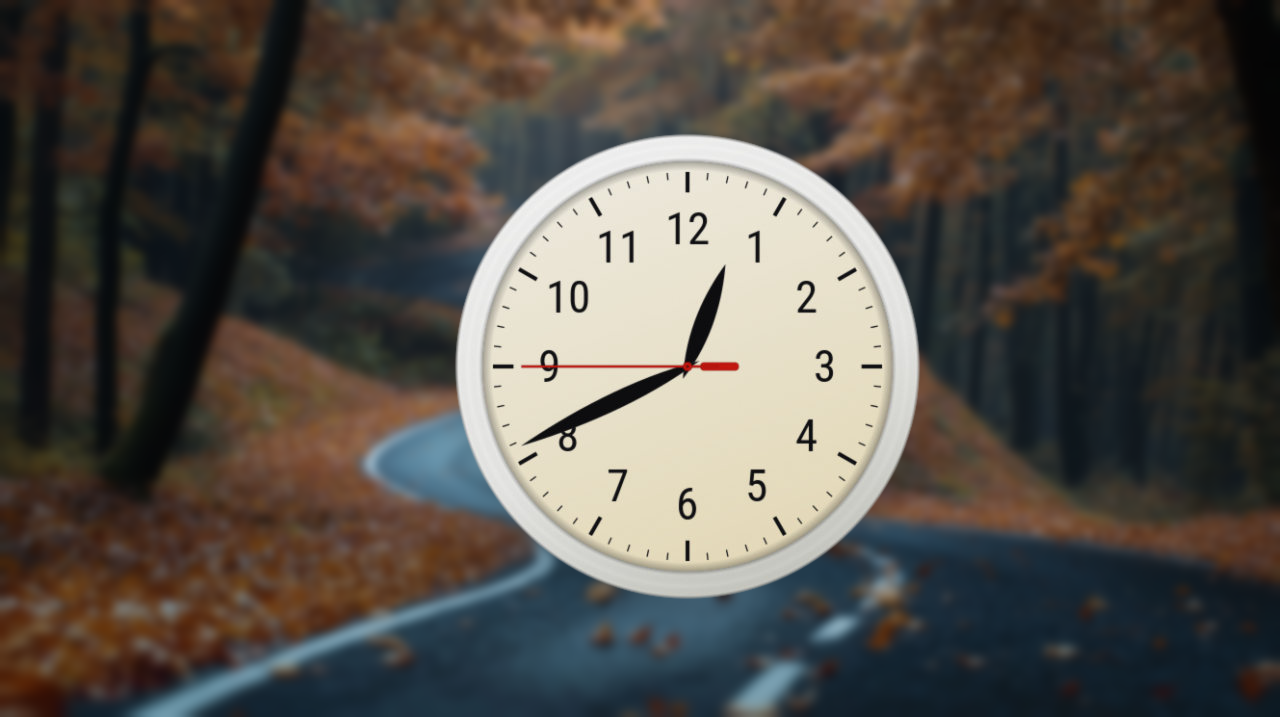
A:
12h40m45s
